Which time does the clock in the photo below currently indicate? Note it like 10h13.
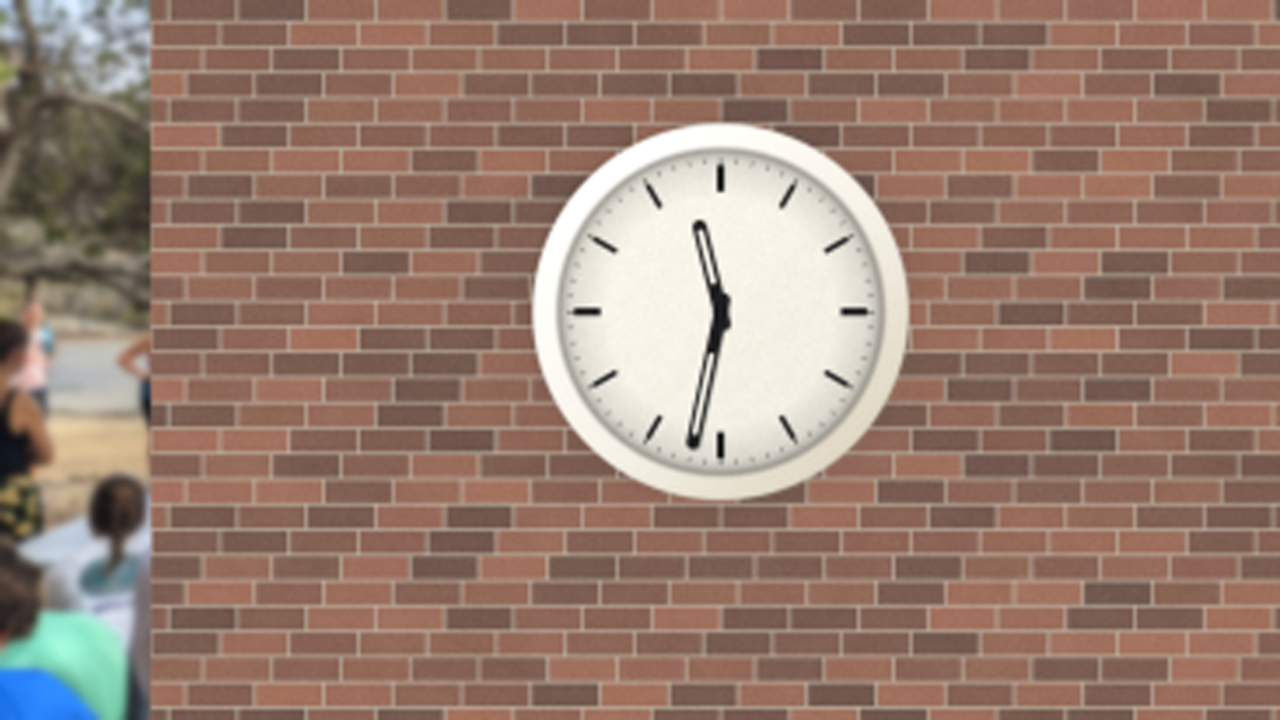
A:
11h32
